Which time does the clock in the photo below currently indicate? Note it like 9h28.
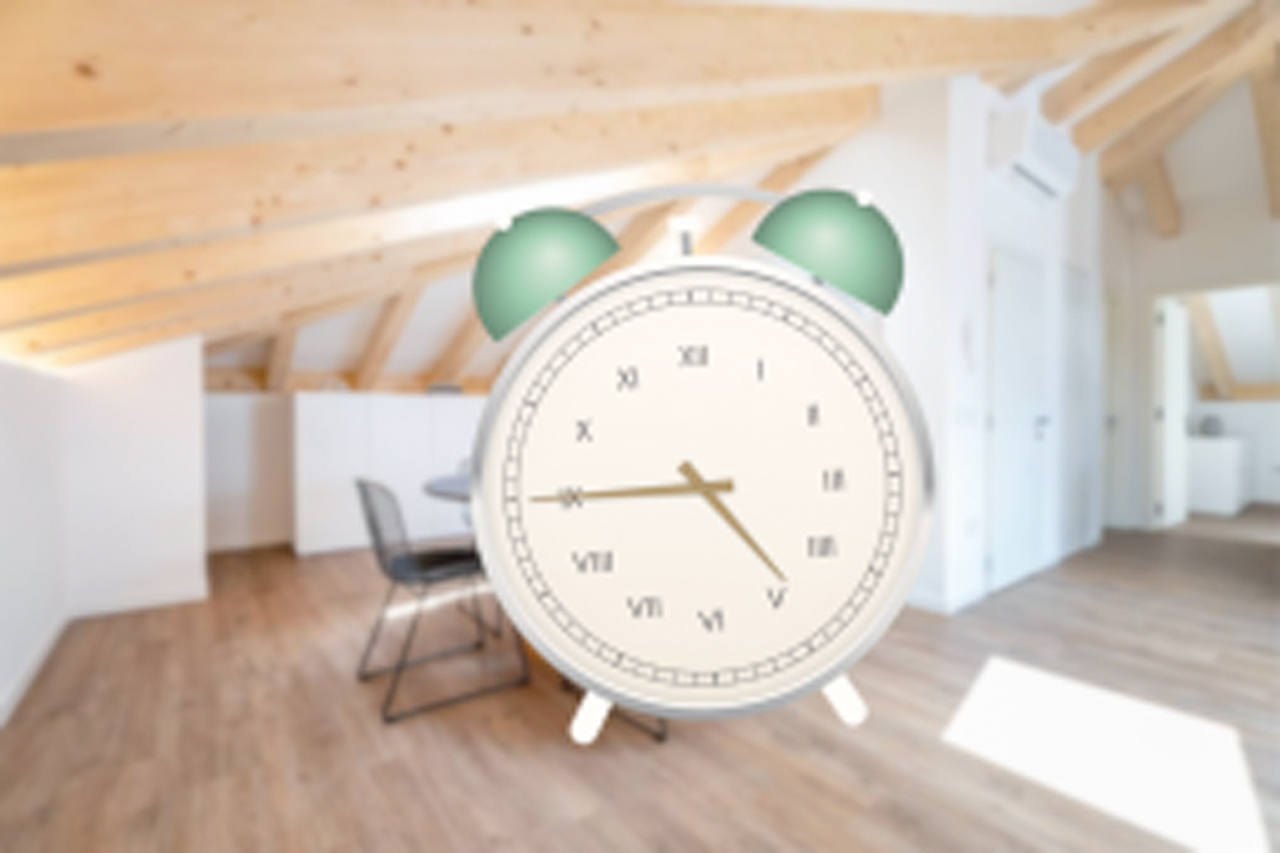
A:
4h45
